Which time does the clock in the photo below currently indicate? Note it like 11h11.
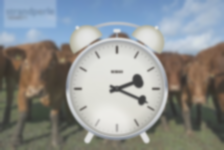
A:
2h19
